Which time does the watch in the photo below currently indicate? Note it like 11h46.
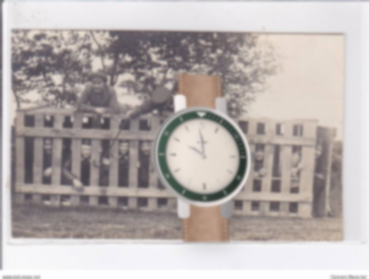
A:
9h59
